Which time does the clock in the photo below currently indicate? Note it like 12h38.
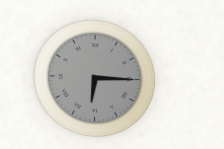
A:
6h15
